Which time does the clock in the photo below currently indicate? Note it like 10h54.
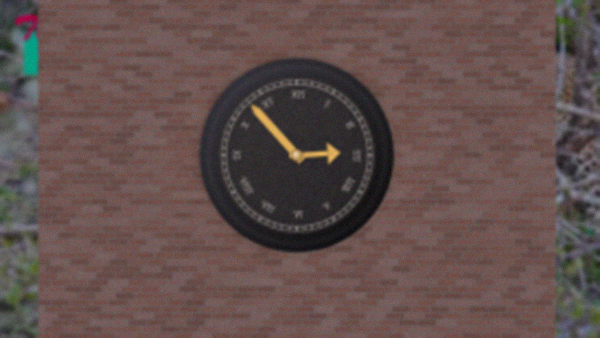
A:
2h53
